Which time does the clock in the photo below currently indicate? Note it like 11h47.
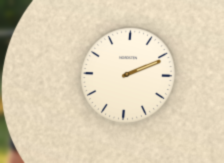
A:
2h11
